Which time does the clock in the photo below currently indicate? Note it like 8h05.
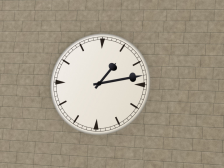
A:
1h13
